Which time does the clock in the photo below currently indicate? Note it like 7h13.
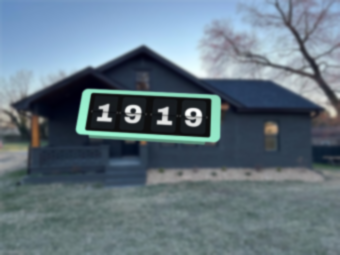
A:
19h19
